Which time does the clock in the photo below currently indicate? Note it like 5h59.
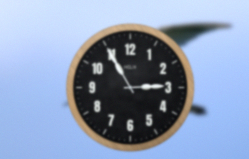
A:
2h55
